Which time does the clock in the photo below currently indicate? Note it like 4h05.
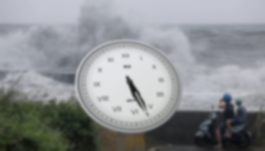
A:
5h27
